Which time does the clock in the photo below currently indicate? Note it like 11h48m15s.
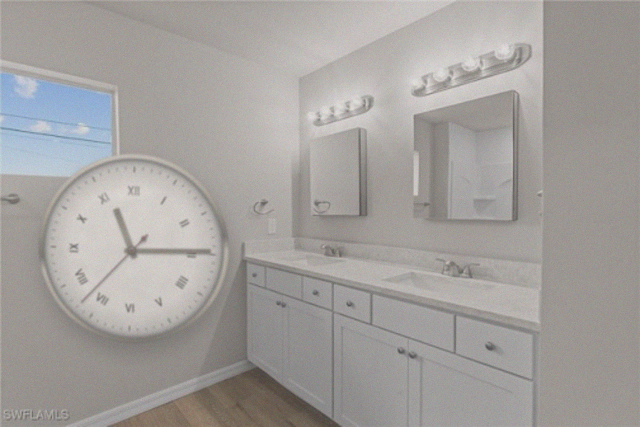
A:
11h14m37s
